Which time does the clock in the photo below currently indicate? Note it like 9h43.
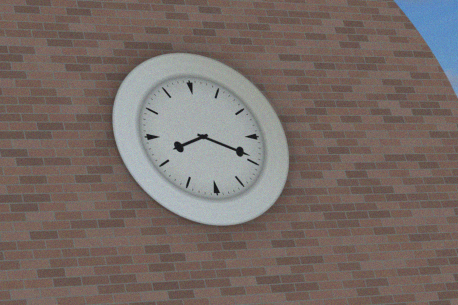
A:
8h19
